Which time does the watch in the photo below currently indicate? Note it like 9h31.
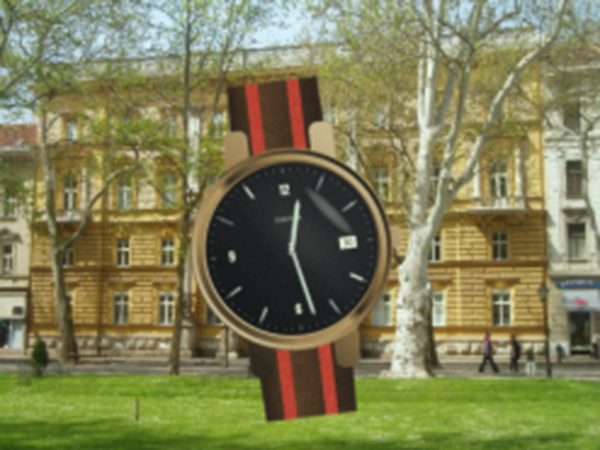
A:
12h28
